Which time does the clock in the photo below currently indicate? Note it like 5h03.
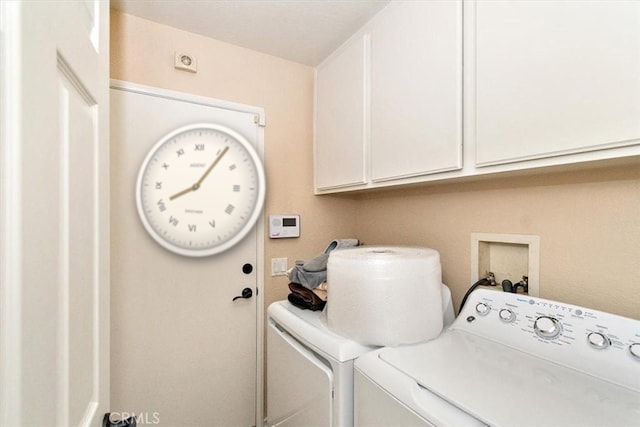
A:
8h06
